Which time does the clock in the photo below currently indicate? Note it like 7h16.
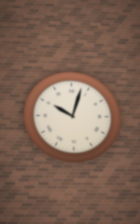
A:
10h03
